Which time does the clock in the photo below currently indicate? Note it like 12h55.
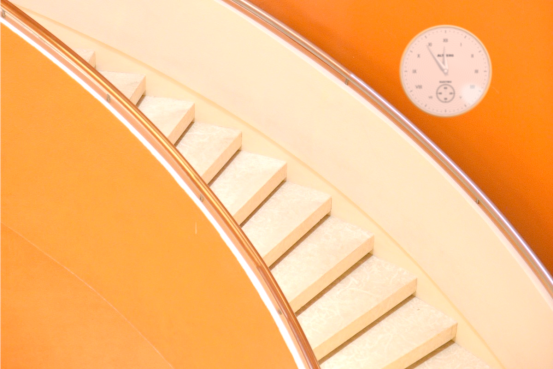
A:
11h54
